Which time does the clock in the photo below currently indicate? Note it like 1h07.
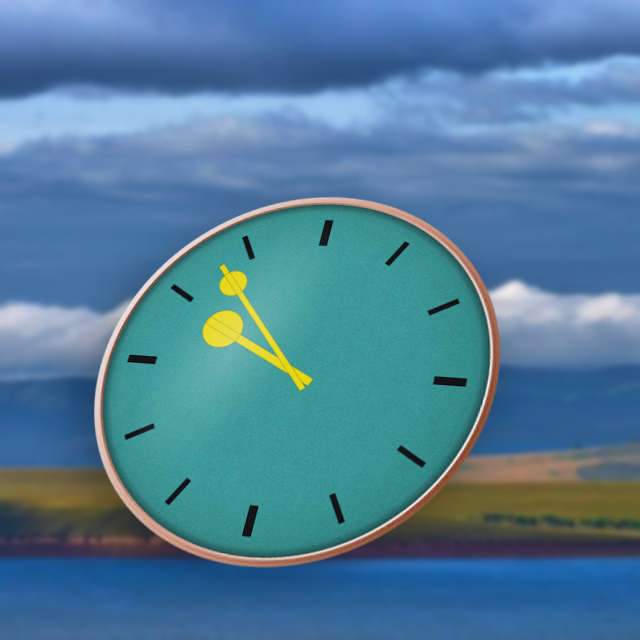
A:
9h53
